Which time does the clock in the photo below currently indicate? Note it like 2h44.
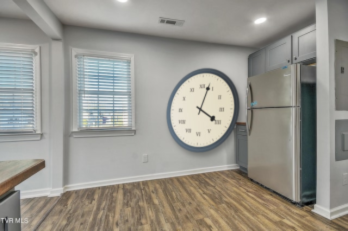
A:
4h03
